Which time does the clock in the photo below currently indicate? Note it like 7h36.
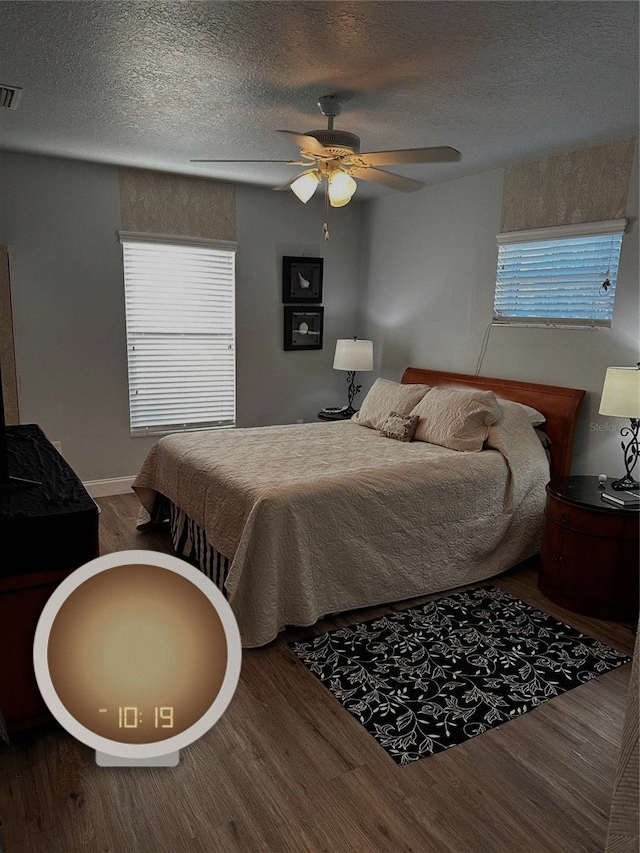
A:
10h19
